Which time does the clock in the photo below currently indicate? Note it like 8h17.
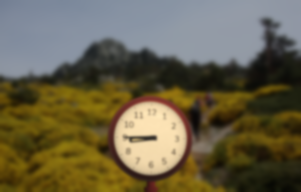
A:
8h45
